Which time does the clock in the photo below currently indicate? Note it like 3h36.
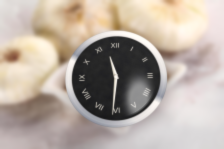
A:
11h31
